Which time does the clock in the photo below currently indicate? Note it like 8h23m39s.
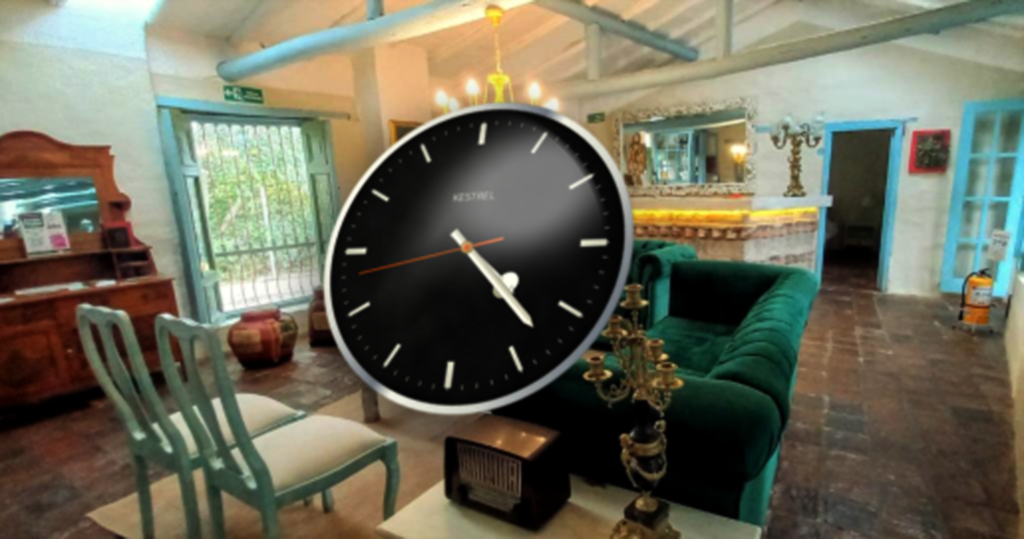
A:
4h22m43s
